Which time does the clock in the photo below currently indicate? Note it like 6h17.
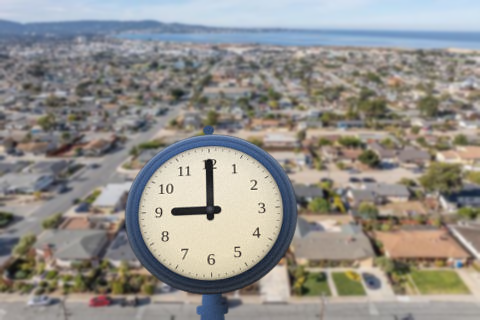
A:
9h00
